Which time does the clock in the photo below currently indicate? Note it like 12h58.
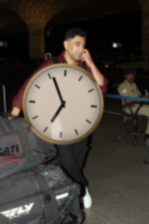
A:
6h56
